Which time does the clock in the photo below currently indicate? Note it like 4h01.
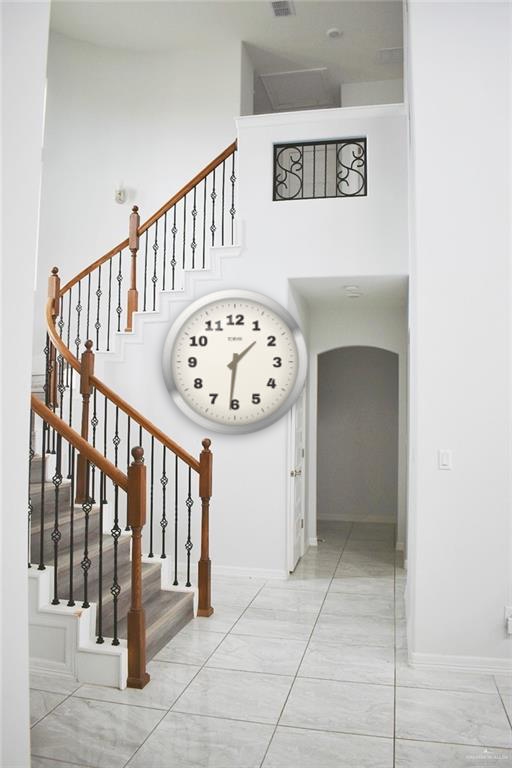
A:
1h31
